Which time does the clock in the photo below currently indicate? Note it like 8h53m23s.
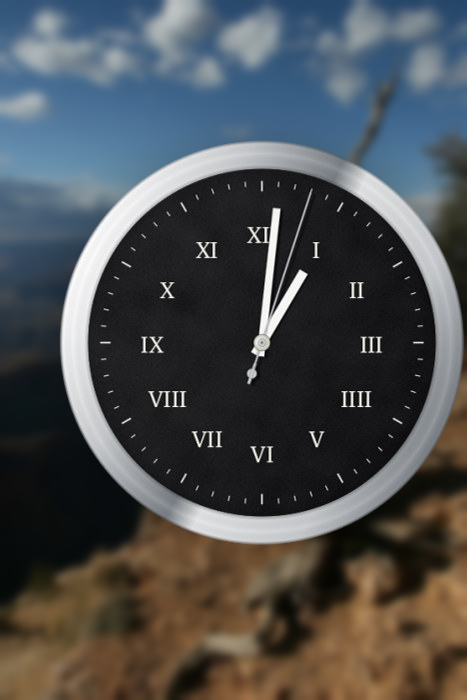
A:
1h01m03s
